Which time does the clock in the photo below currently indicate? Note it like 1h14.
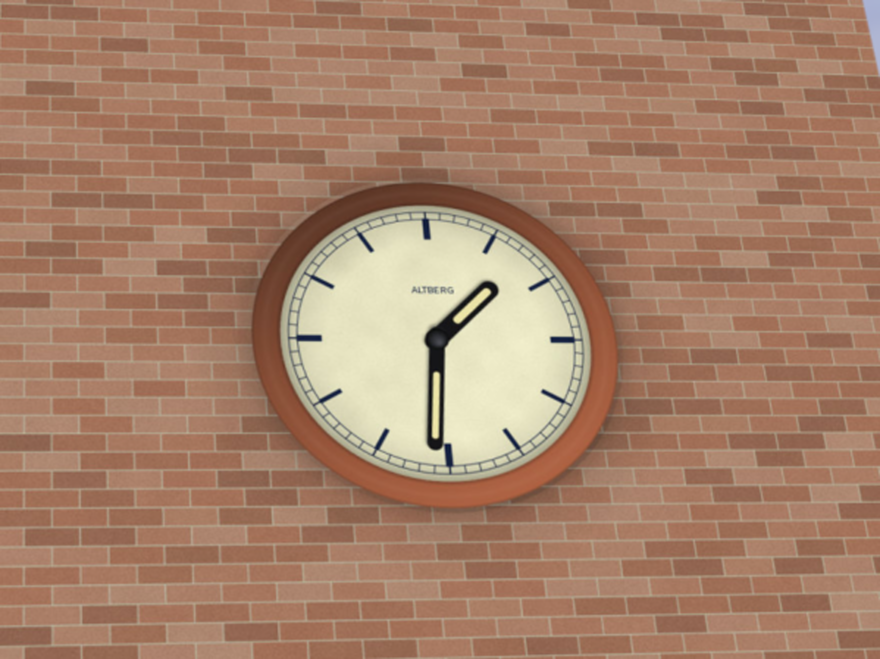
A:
1h31
